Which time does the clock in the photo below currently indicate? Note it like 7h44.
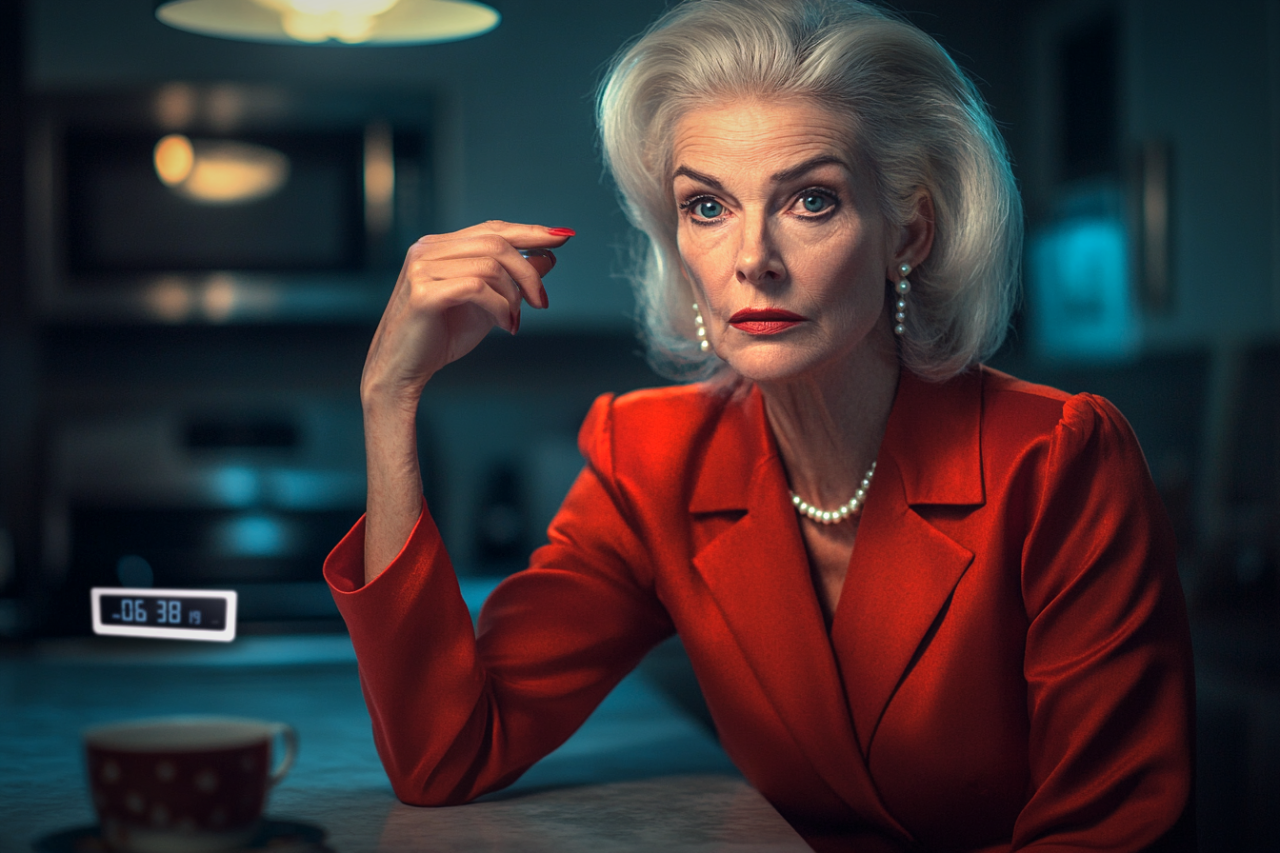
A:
6h38
